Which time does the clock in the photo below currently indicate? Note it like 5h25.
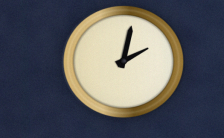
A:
2h02
